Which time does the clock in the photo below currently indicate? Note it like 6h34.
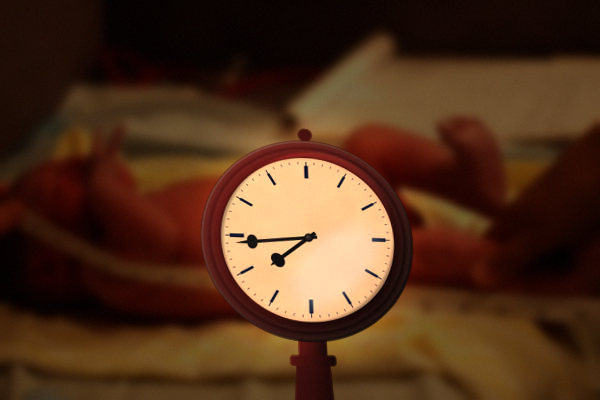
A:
7h44
